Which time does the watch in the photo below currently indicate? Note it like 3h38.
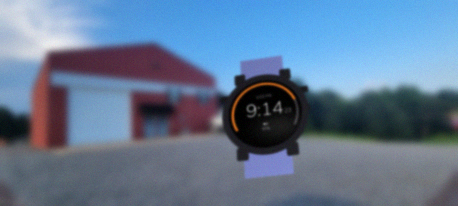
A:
9h14
